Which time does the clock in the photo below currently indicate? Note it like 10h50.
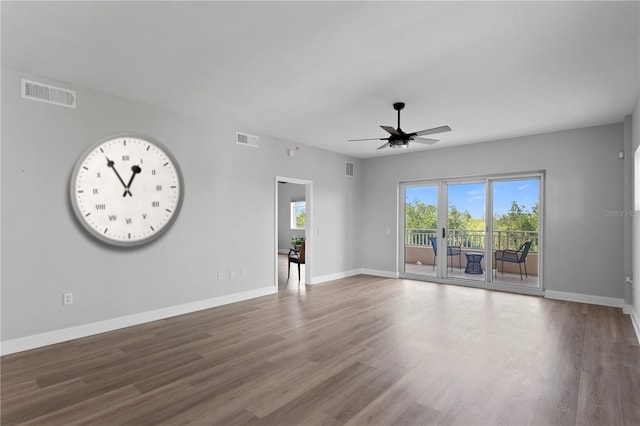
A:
12h55
